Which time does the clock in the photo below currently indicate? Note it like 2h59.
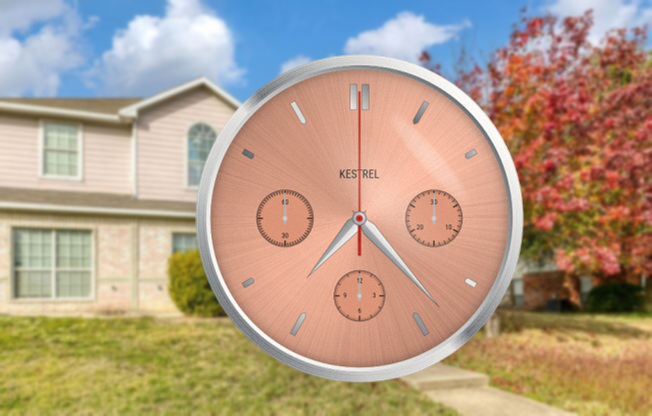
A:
7h23
